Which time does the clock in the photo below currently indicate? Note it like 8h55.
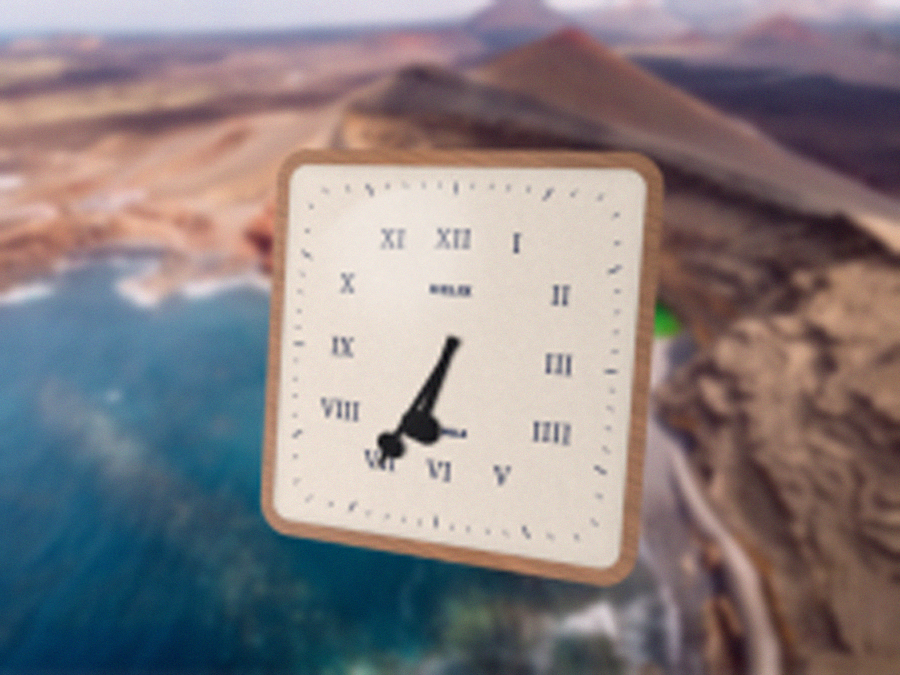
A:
6h35
